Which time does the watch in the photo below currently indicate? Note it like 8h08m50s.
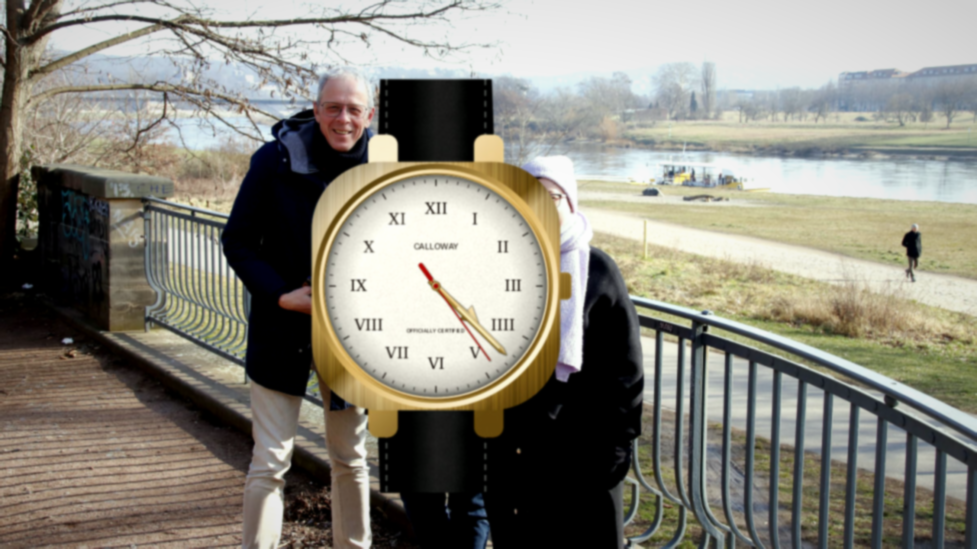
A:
4h22m24s
